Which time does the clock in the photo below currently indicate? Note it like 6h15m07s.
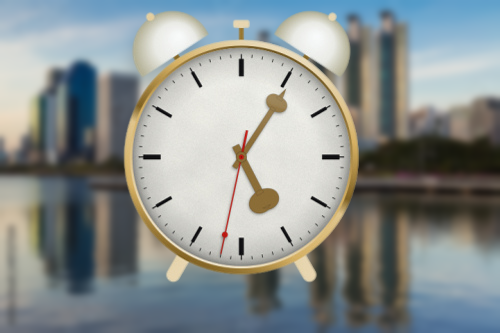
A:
5h05m32s
